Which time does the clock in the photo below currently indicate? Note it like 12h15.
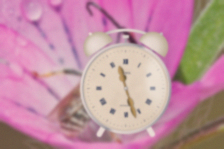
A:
11h27
